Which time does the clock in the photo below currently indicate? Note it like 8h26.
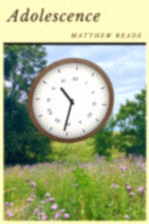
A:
10h31
